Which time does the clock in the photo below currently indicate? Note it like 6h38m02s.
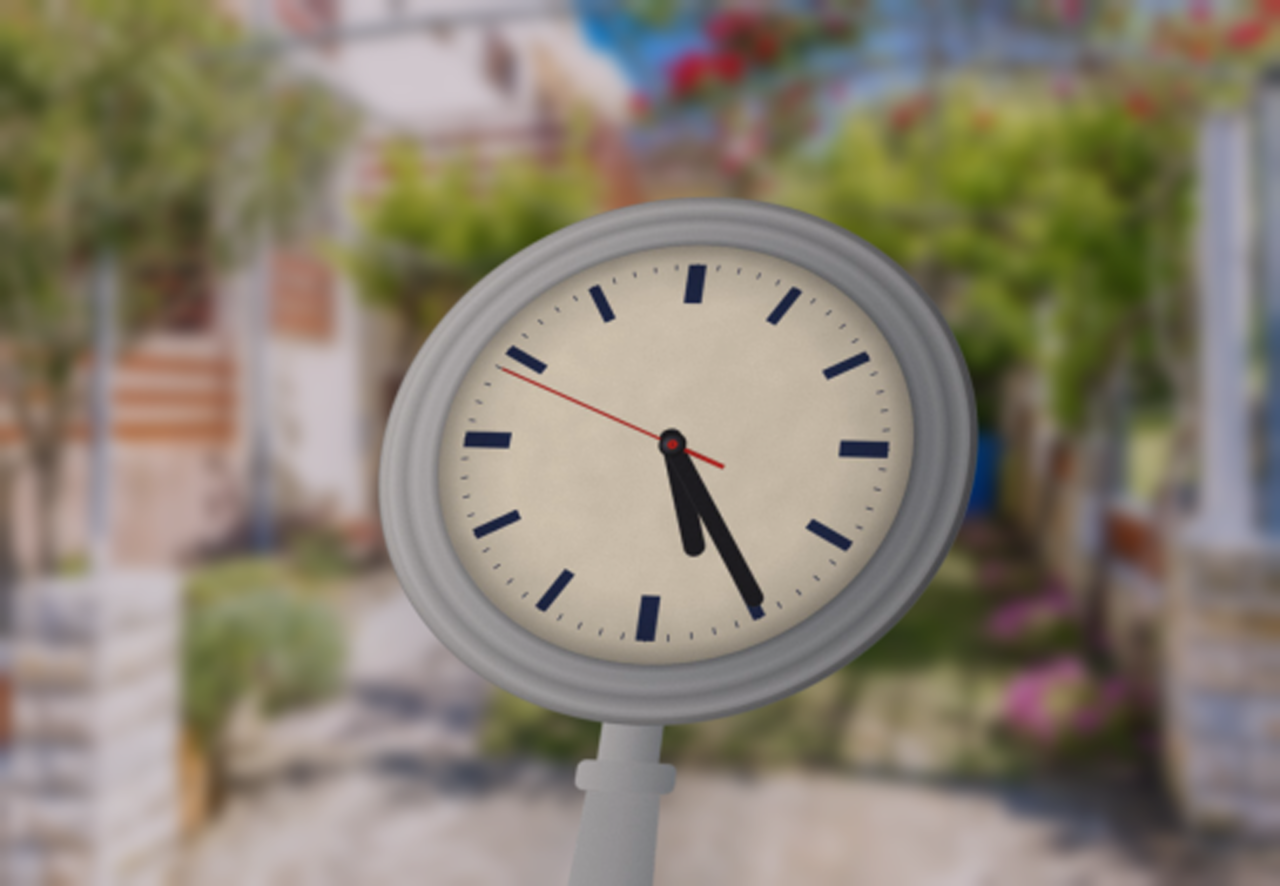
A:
5h24m49s
